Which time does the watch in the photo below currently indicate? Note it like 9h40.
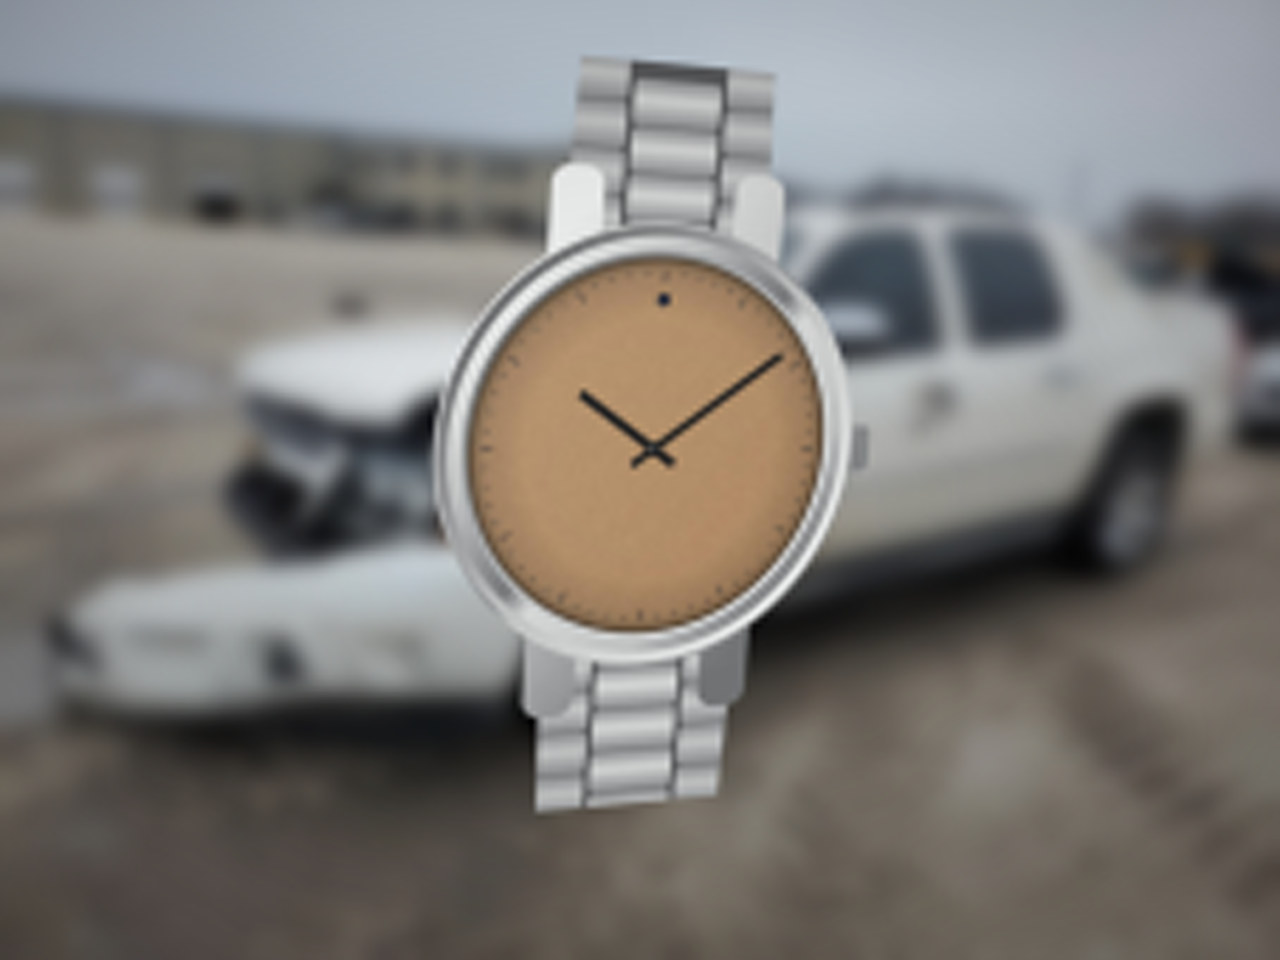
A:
10h09
